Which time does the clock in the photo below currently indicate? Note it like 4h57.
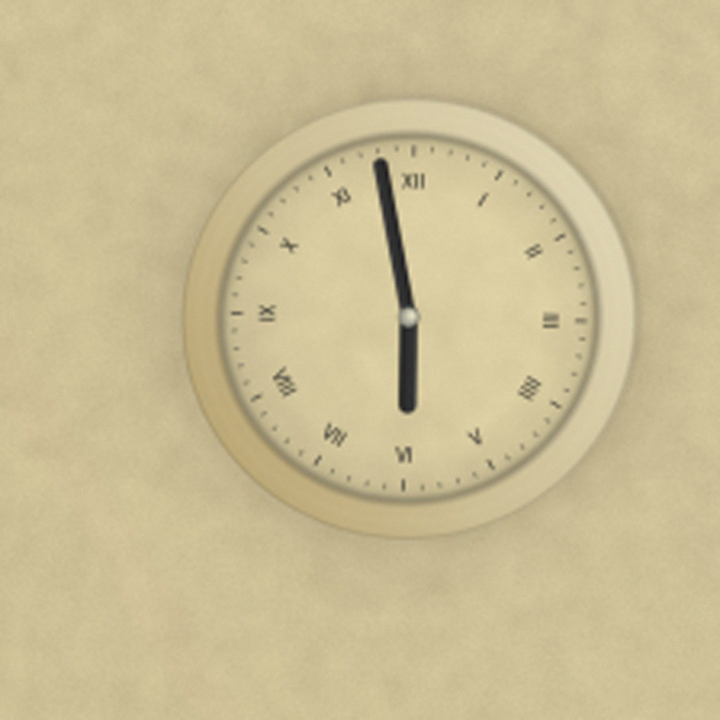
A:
5h58
